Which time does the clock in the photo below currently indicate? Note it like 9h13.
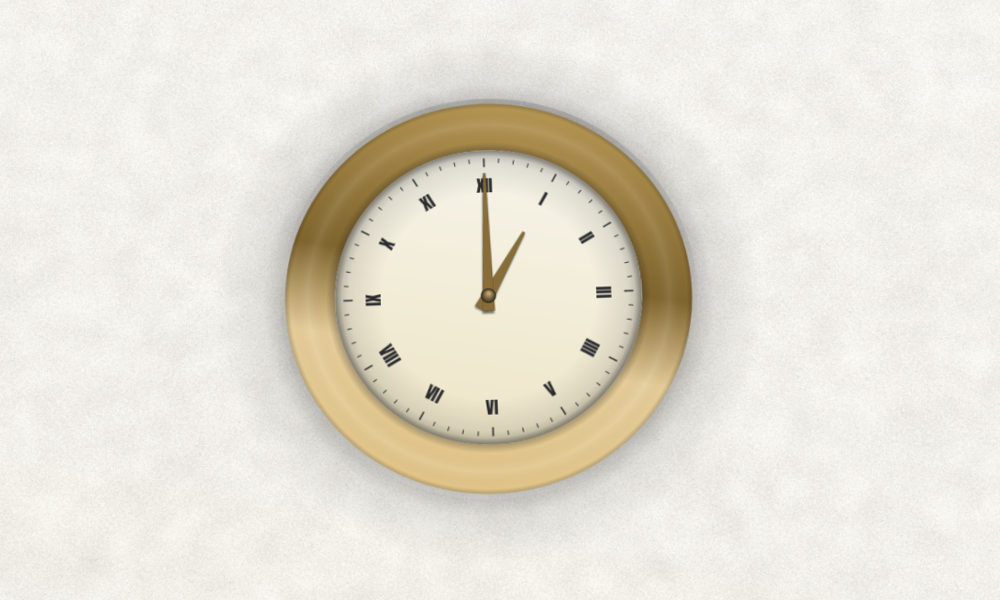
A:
1h00
